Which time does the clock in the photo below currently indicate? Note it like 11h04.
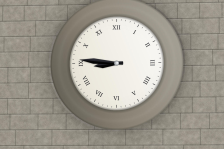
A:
8h46
